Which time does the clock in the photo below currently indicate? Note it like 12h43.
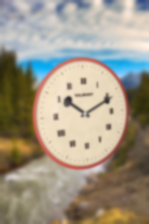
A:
10h11
